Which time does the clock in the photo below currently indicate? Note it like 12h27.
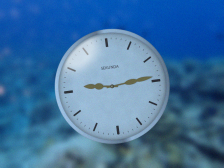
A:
9h14
